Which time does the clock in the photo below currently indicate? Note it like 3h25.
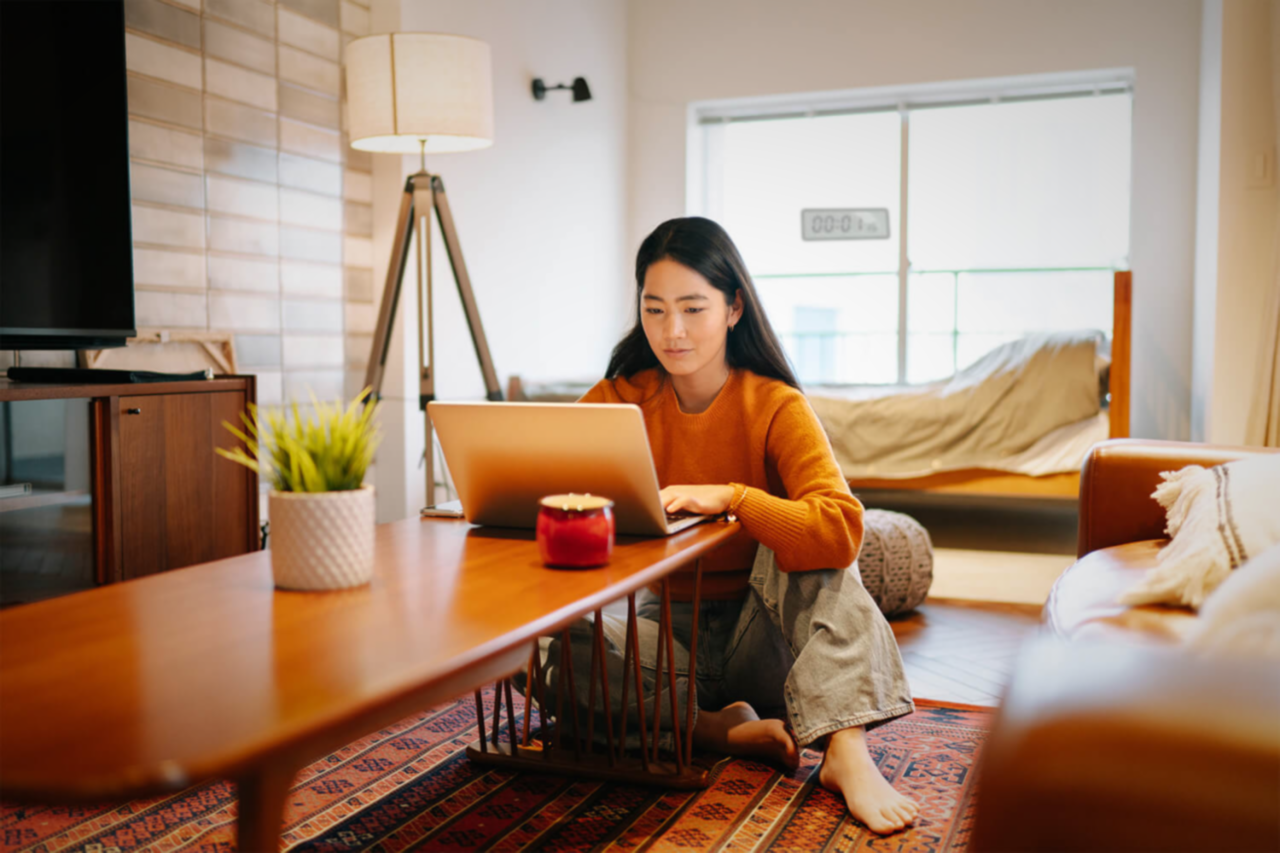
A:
0h01
